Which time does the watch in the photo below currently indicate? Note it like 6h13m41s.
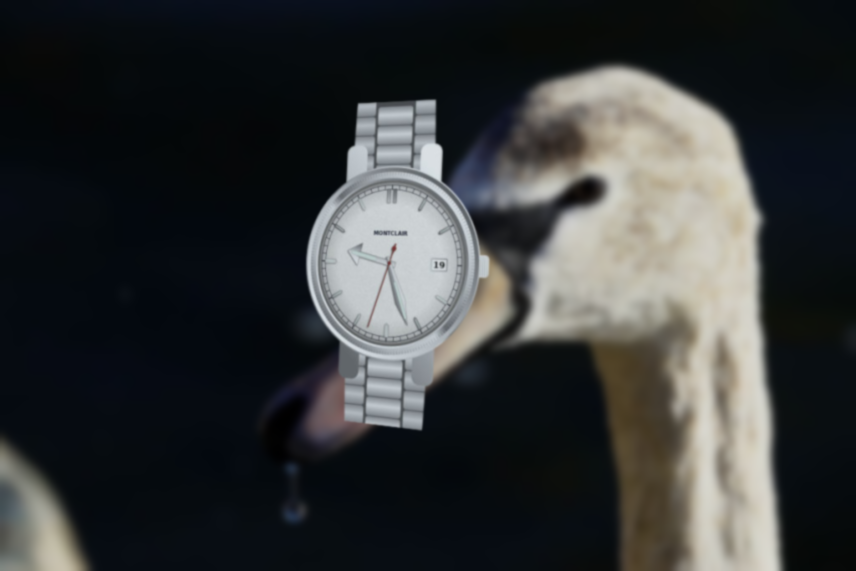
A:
9h26m33s
